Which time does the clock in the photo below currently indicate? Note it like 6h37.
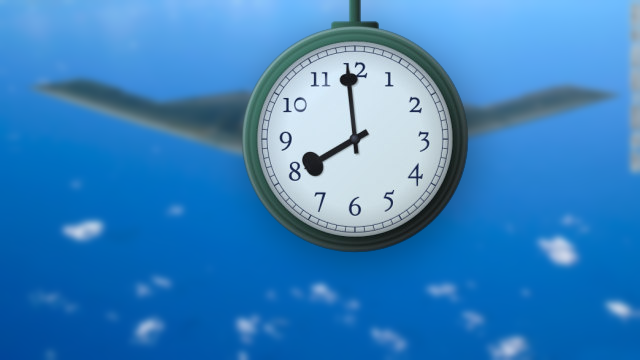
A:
7h59
